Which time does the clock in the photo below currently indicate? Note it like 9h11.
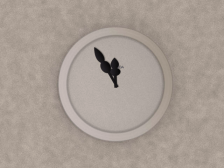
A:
11h55
